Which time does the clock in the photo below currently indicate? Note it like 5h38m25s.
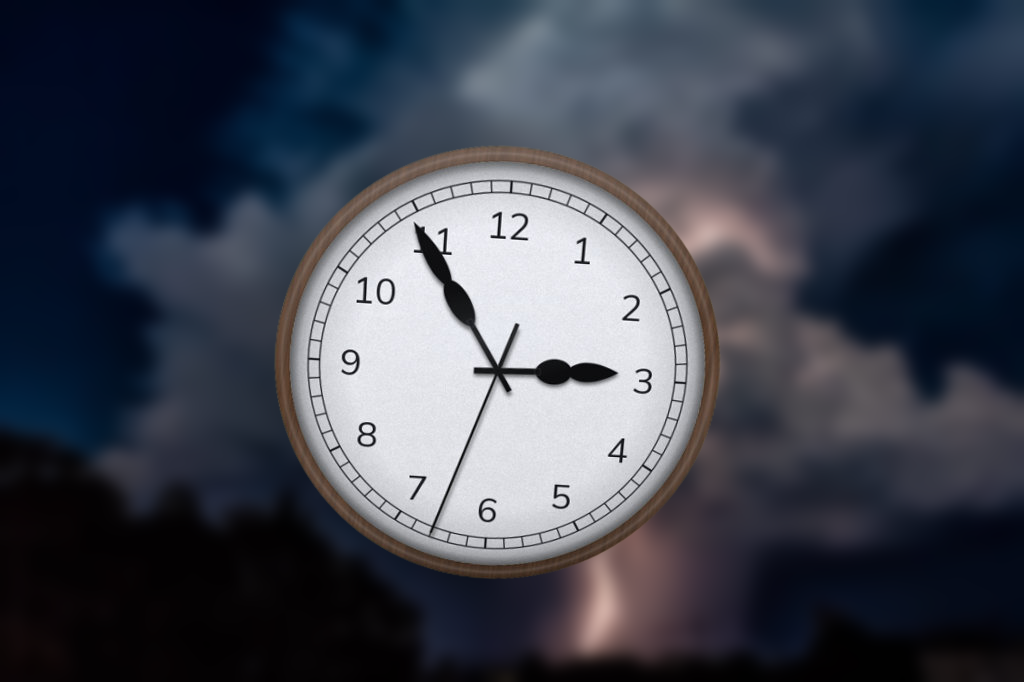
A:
2h54m33s
